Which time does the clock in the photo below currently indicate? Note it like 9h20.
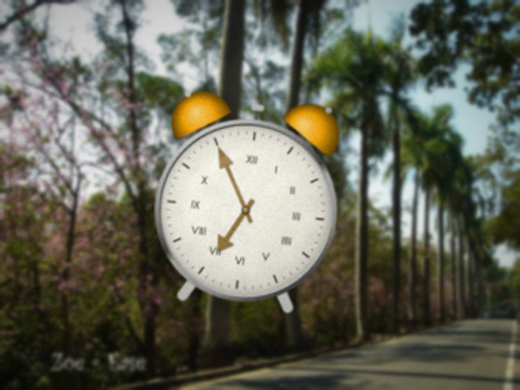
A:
6h55
